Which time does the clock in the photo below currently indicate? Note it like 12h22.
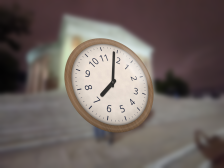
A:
6h59
